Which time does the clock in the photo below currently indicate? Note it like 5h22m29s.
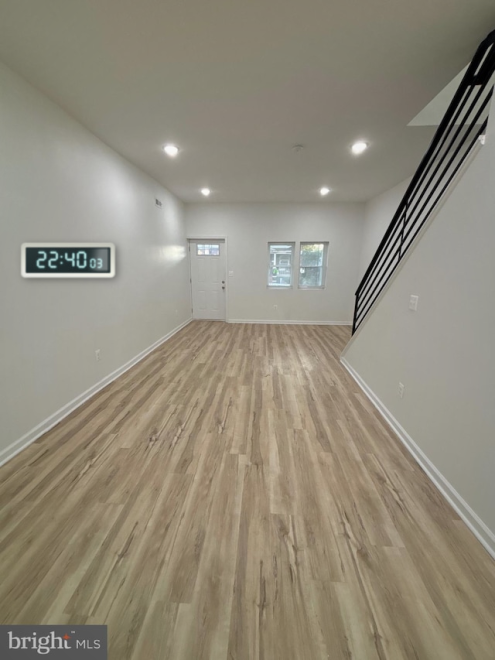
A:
22h40m03s
